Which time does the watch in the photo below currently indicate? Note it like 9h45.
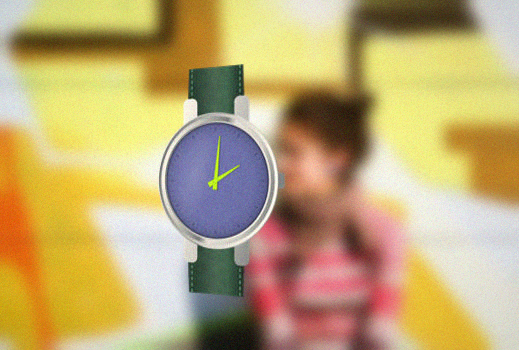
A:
2h01
